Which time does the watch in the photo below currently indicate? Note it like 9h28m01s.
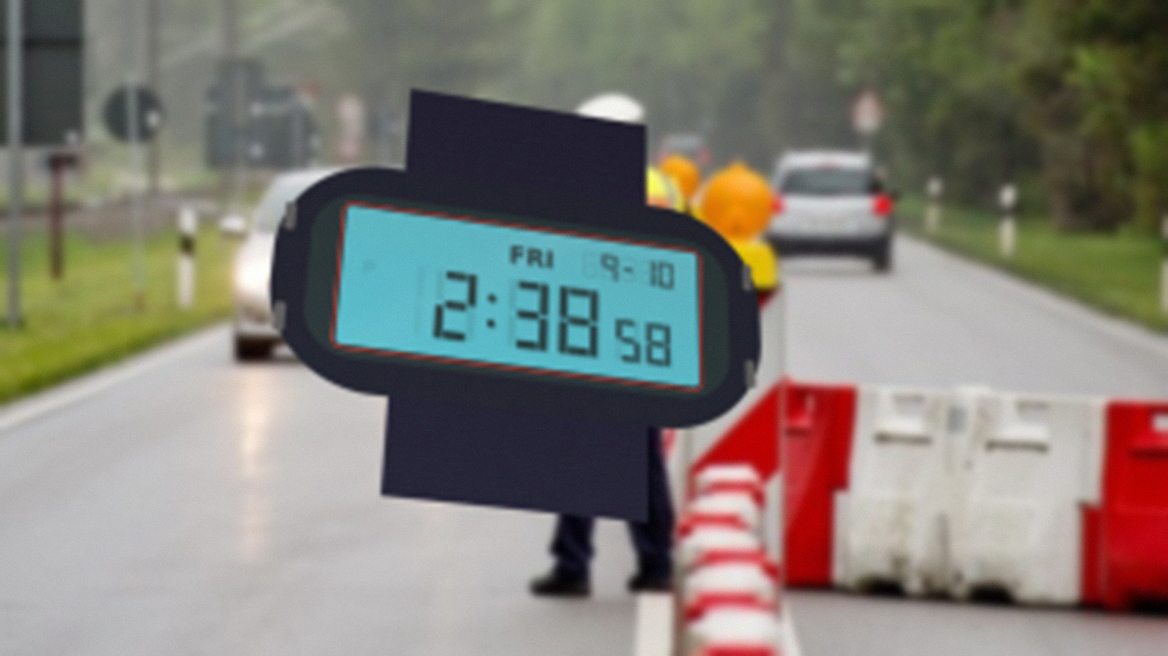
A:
2h38m58s
